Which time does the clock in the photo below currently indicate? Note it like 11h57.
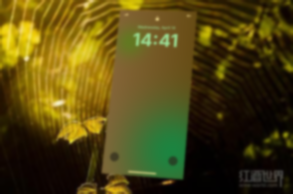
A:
14h41
